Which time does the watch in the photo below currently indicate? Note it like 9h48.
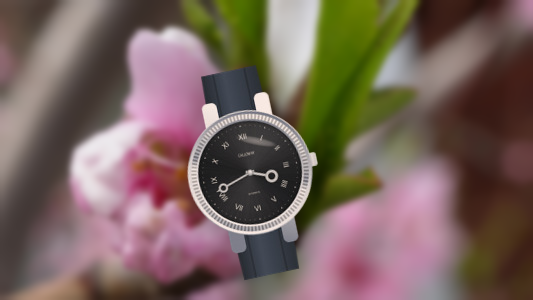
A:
3h42
